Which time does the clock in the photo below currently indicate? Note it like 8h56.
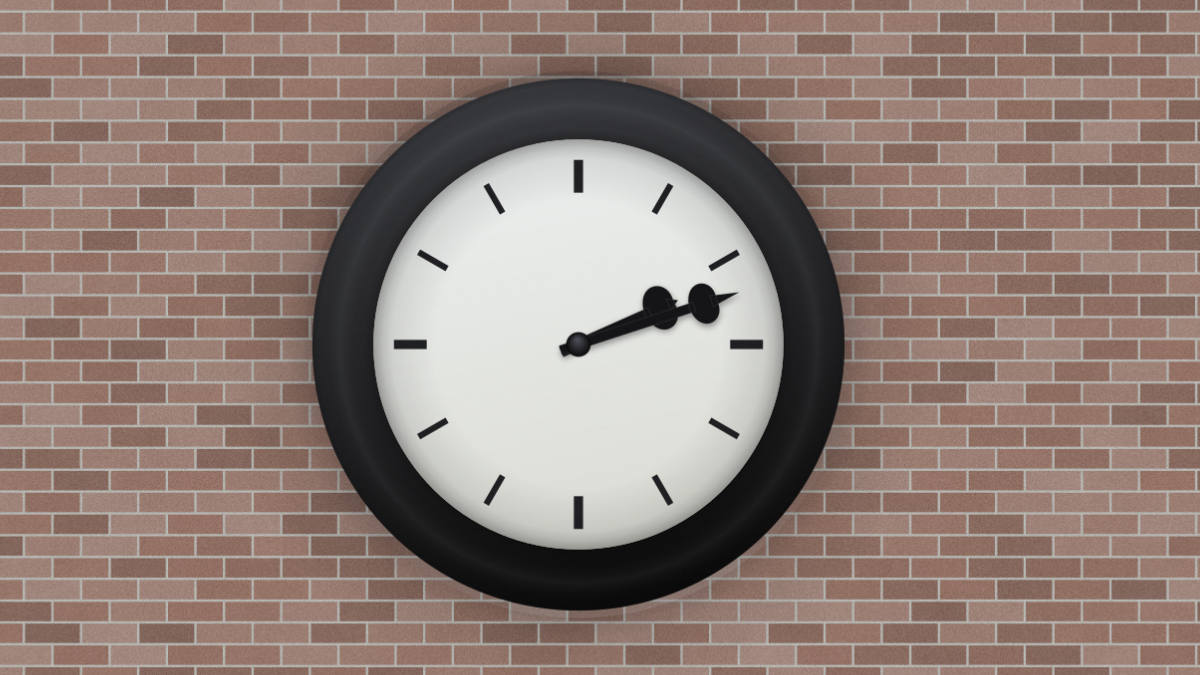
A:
2h12
